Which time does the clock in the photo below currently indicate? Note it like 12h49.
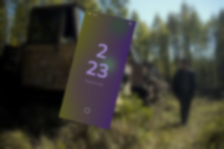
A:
2h23
